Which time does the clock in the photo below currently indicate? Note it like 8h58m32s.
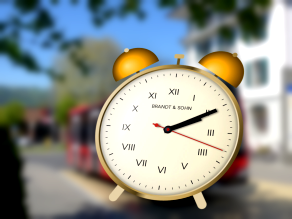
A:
2h10m18s
